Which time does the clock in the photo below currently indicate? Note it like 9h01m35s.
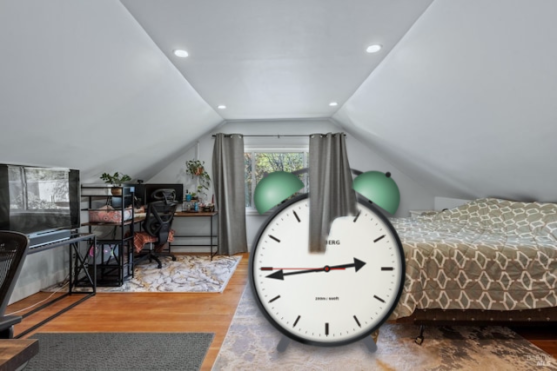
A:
2h43m45s
